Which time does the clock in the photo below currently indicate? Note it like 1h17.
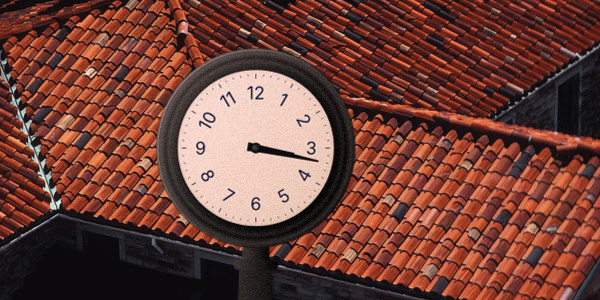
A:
3h17
